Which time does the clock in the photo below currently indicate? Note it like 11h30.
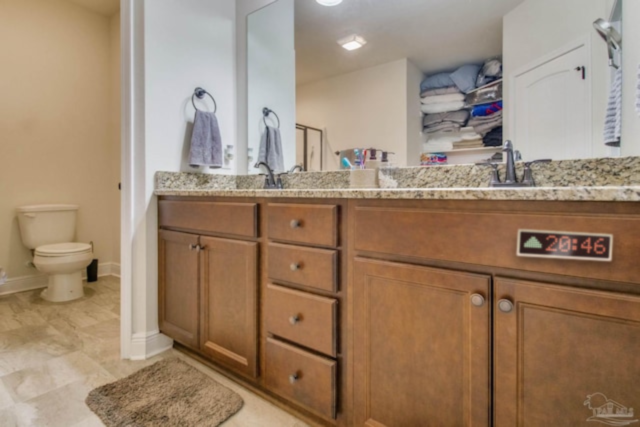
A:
20h46
